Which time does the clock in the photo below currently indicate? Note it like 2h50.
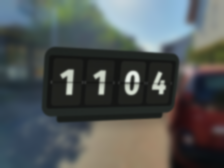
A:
11h04
